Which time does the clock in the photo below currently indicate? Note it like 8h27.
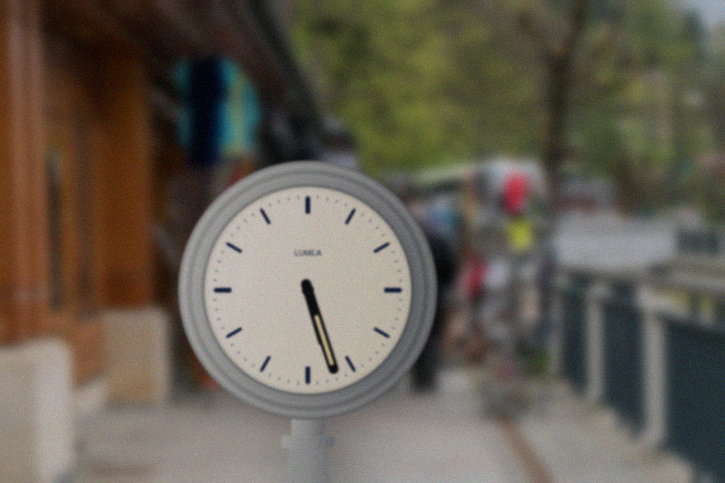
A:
5h27
